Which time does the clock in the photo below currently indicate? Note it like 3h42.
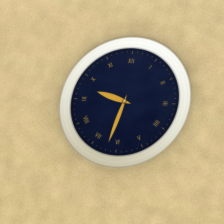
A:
9h32
